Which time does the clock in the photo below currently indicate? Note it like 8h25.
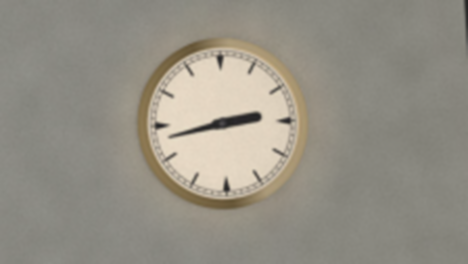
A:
2h43
